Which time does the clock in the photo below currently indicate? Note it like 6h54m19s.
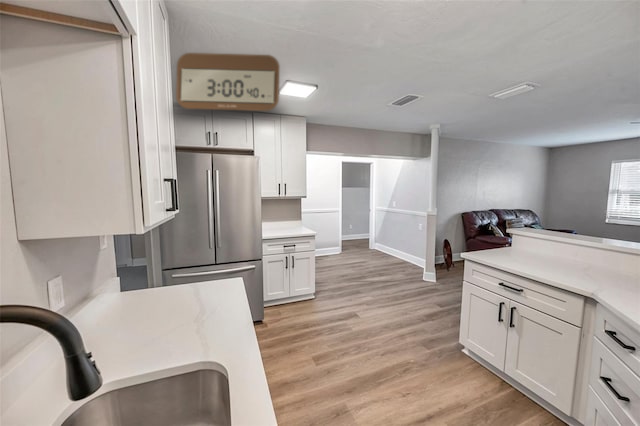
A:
3h00m40s
